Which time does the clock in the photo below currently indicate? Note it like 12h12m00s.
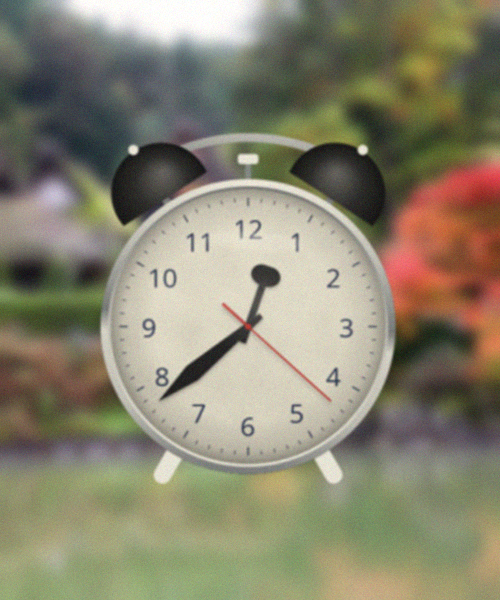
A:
12h38m22s
